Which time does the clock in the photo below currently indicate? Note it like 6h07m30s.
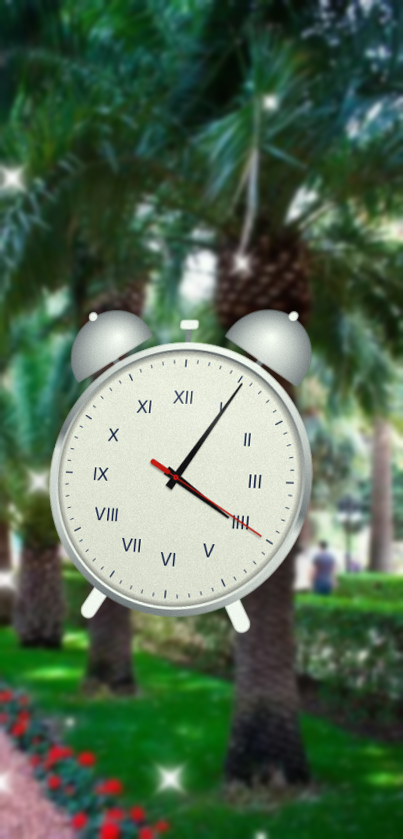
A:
4h05m20s
